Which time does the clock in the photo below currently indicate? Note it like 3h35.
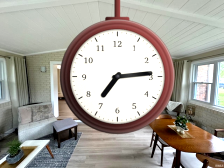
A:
7h14
